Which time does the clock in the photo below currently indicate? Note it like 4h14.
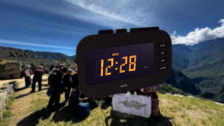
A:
12h28
